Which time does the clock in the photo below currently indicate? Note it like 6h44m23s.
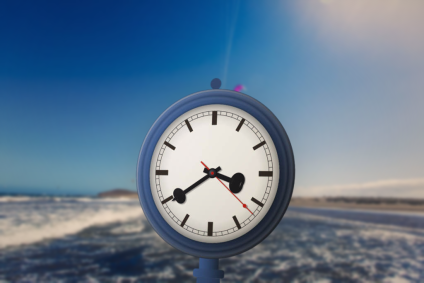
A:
3h39m22s
